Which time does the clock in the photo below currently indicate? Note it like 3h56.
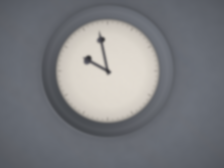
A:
9h58
